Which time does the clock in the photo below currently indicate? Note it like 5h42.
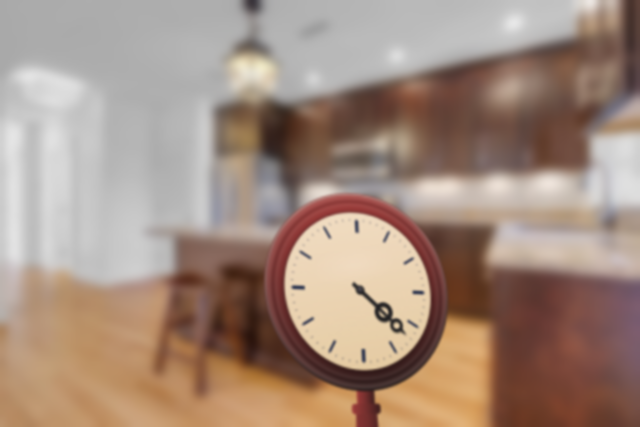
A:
4h22
